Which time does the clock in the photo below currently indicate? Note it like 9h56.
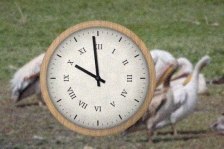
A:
9h59
